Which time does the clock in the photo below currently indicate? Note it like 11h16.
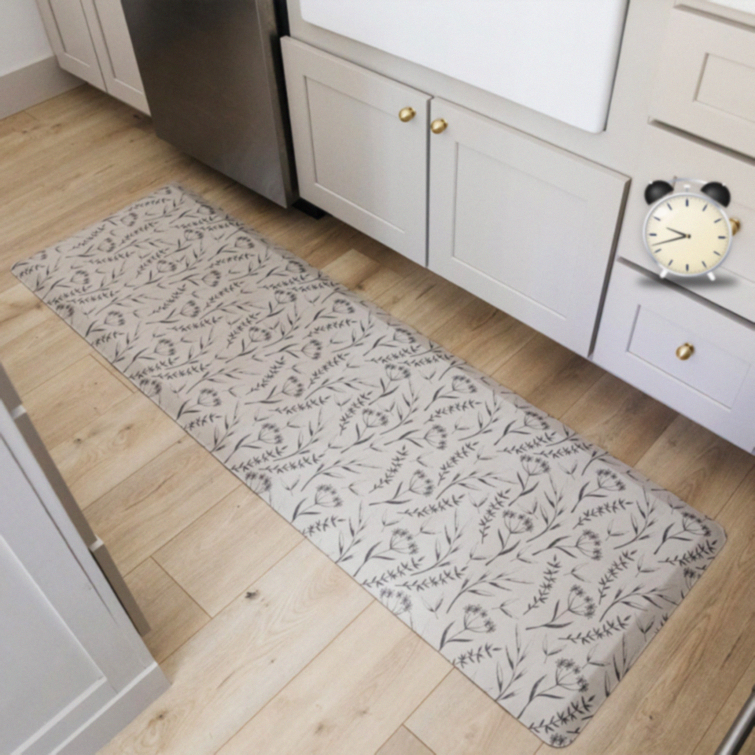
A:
9h42
